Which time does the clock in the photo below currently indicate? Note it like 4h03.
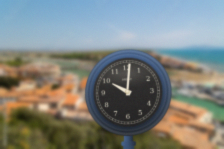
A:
10h01
